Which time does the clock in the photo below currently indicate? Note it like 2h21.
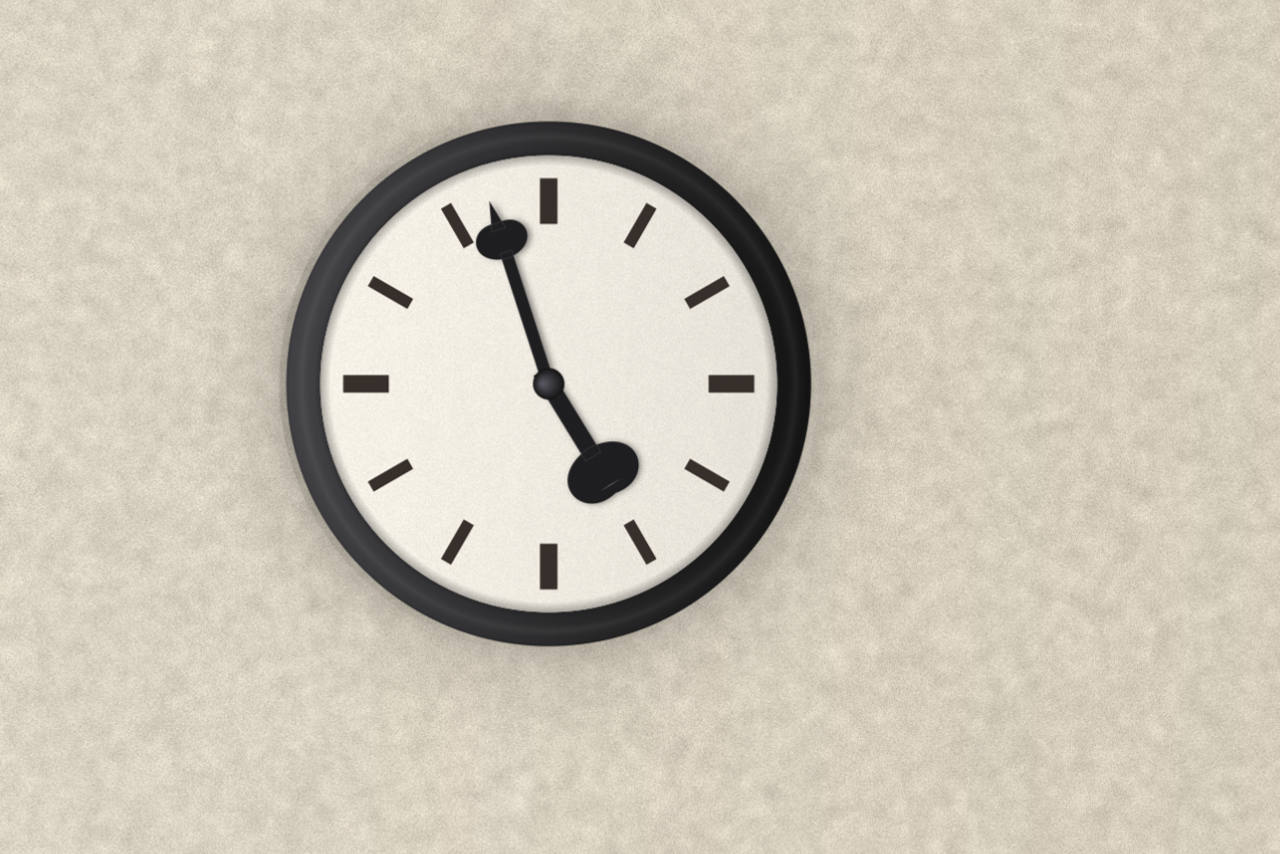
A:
4h57
